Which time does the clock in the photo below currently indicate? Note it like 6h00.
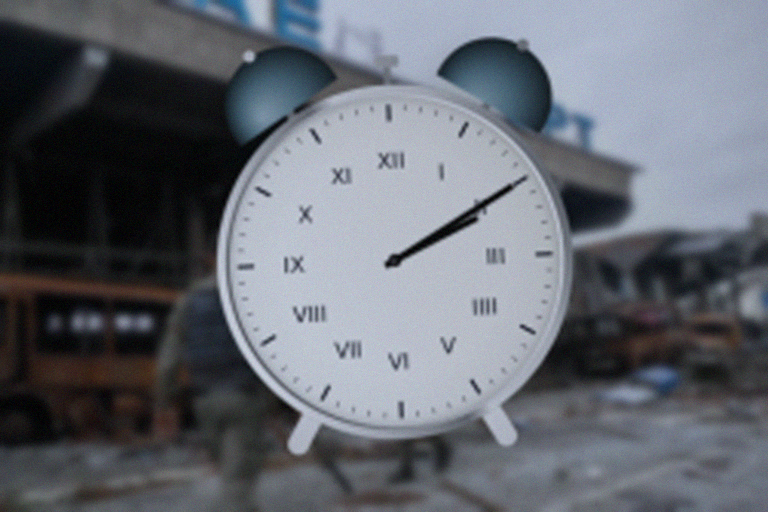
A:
2h10
